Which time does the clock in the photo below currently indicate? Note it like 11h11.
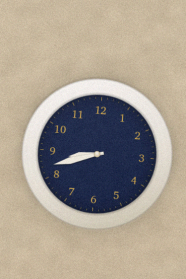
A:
8h42
